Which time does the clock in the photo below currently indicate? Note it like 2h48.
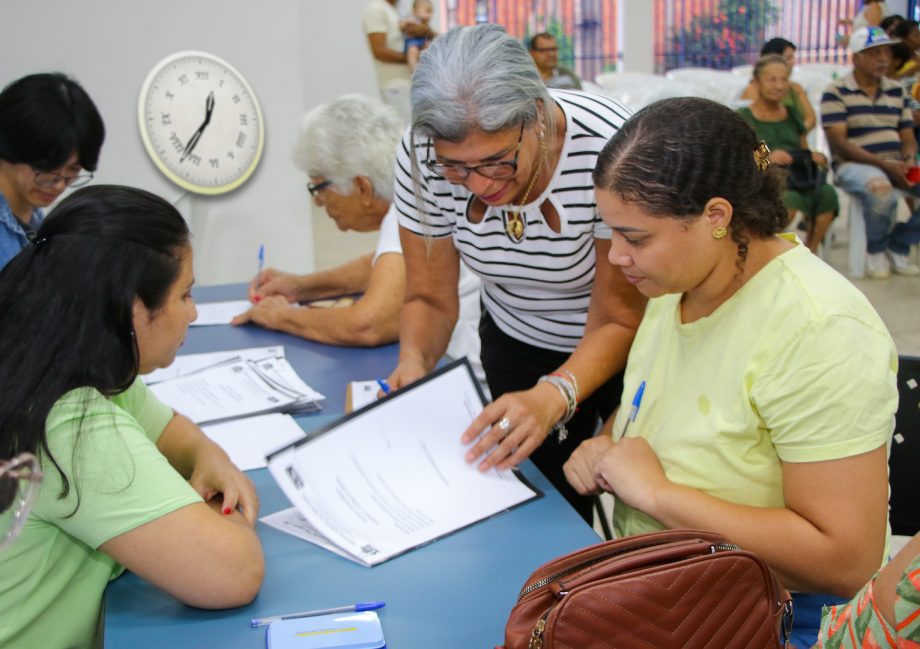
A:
12h37
